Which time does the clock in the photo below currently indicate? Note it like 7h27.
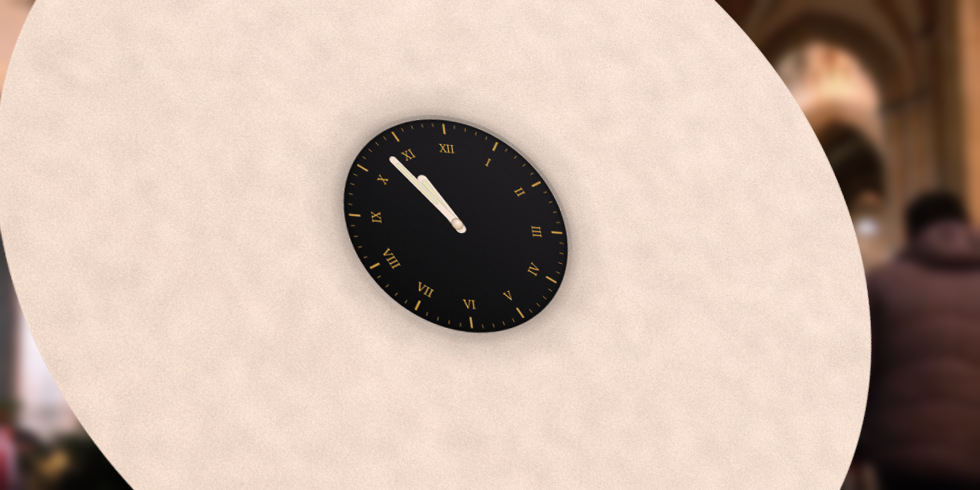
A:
10h53
